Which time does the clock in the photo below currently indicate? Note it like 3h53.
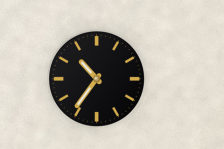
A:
10h36
